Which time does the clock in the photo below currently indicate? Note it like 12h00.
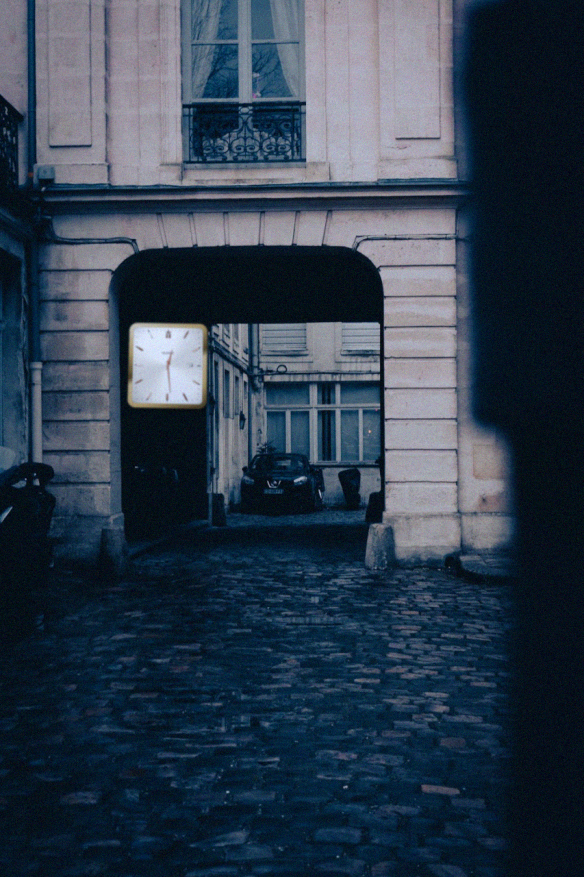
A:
12h29
